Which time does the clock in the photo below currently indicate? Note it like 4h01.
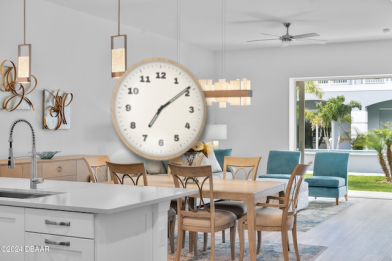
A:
7h09
